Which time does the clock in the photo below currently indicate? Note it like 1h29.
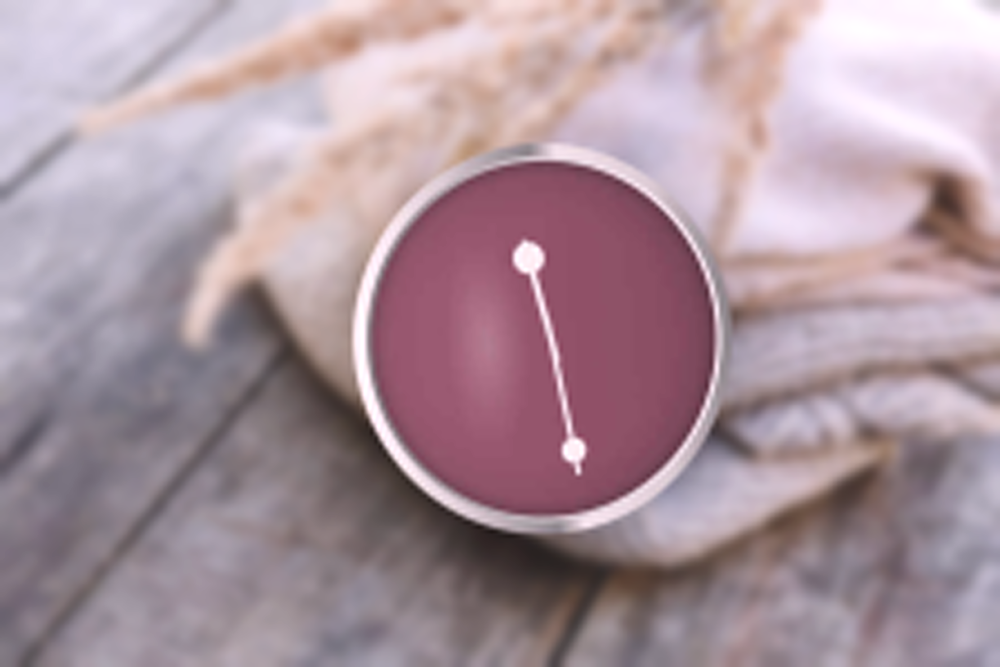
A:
11h28
